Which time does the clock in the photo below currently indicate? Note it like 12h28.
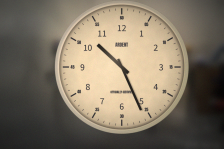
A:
10h26
